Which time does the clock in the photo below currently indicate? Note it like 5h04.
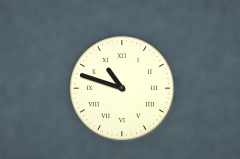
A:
10h48
